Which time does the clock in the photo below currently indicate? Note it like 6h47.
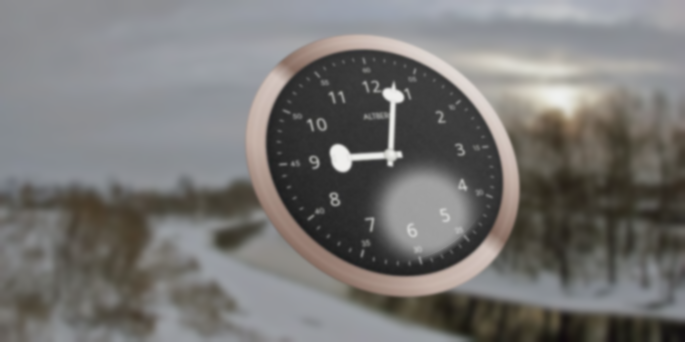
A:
9h03
